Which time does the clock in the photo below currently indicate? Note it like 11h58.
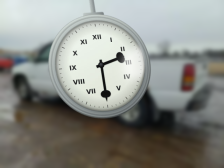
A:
2h30
